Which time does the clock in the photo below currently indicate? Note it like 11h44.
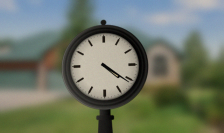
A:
4h21
